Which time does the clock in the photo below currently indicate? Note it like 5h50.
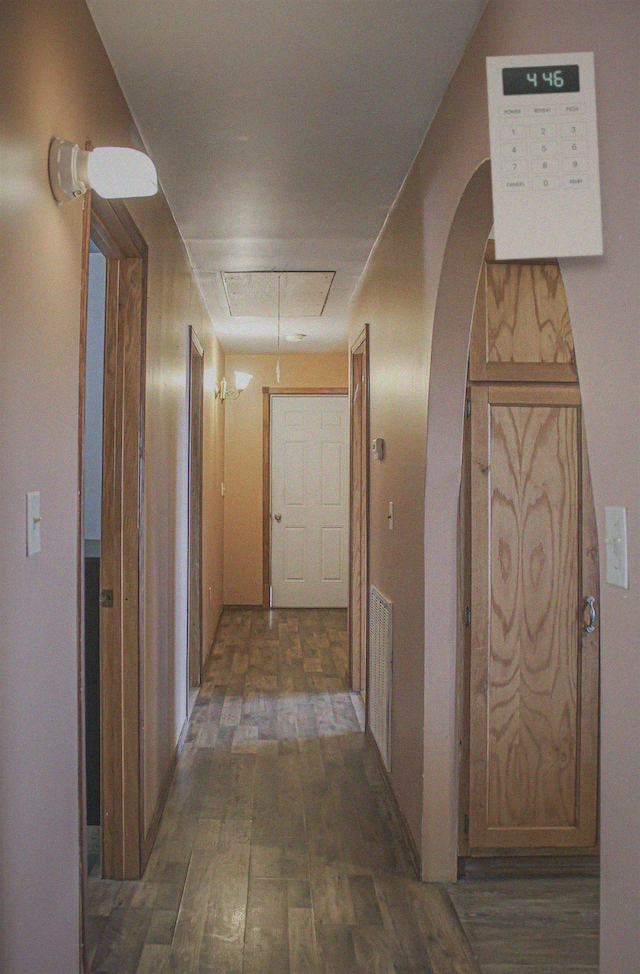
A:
4h46
